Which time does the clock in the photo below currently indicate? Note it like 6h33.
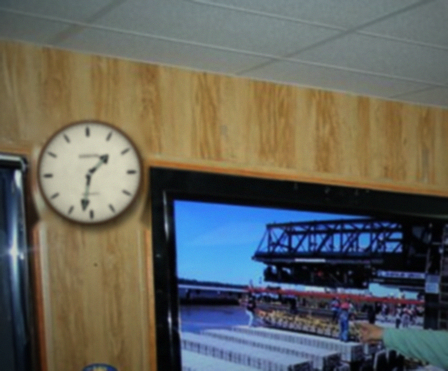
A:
1h32
